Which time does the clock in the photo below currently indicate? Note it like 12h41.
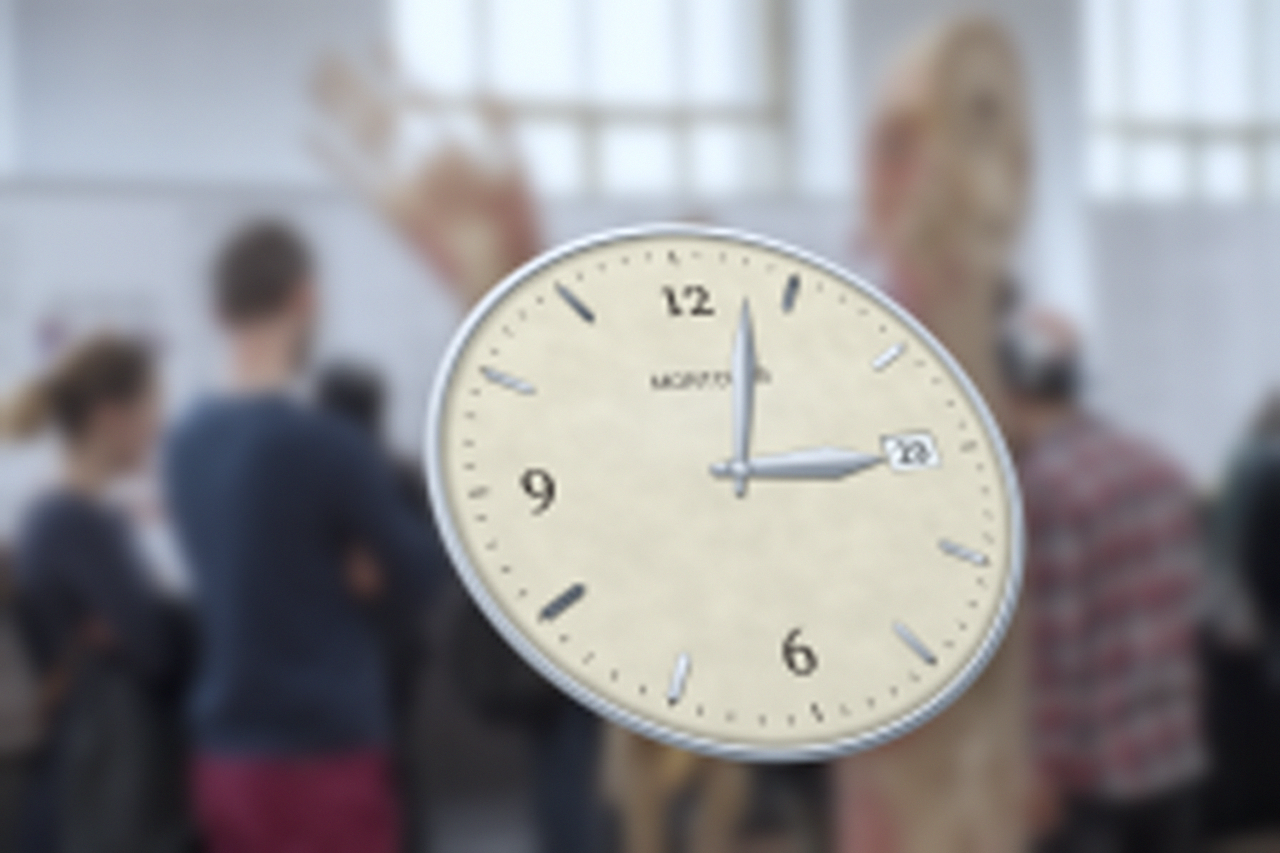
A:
3h03
